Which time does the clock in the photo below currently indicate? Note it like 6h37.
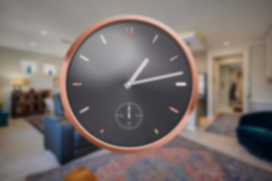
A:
1h13
